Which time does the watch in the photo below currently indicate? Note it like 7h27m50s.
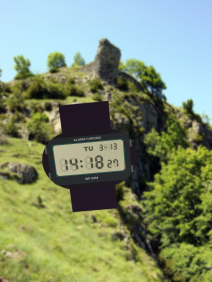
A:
14h18m27s
